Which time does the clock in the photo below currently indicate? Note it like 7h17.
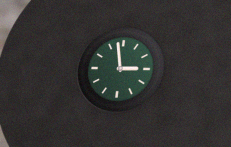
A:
2h58
